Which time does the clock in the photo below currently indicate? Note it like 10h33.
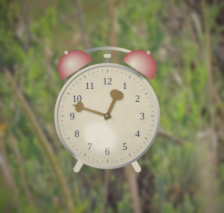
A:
12h48
